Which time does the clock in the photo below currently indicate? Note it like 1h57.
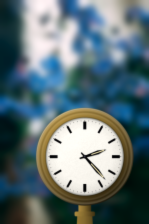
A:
2h23
